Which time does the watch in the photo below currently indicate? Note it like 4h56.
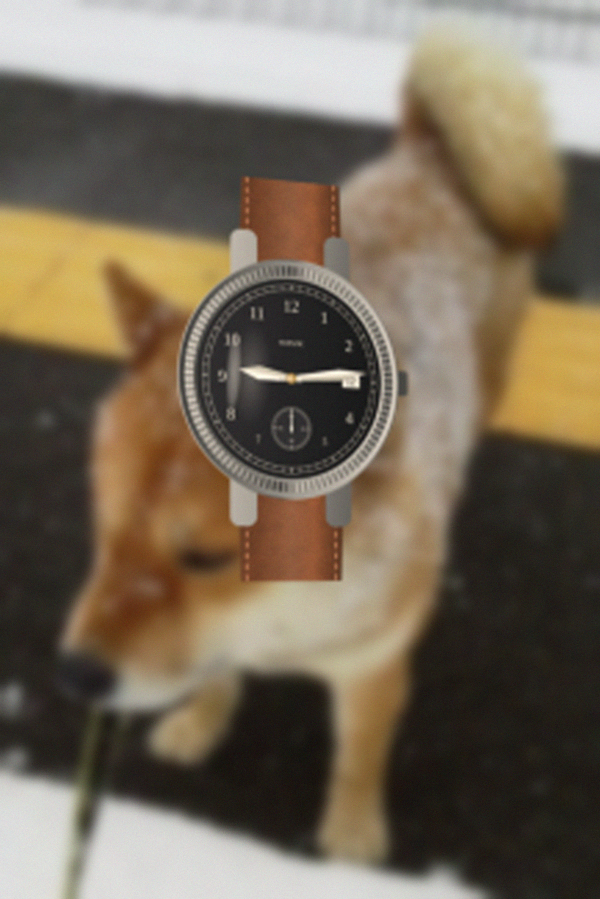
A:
9h14
